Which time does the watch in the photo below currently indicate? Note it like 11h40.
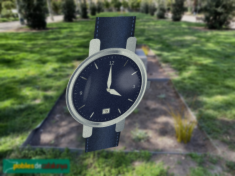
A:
4h00
